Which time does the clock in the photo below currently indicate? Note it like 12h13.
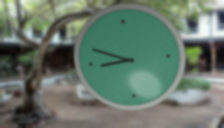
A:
8h49
